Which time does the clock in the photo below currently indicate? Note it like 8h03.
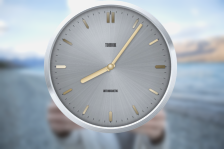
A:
8h06
